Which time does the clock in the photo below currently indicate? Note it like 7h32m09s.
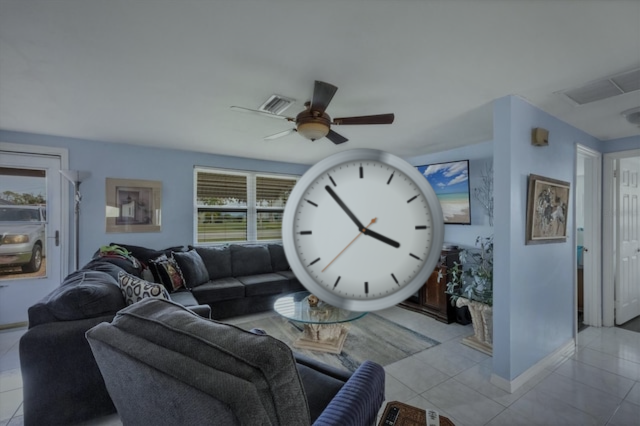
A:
3h53m38s
